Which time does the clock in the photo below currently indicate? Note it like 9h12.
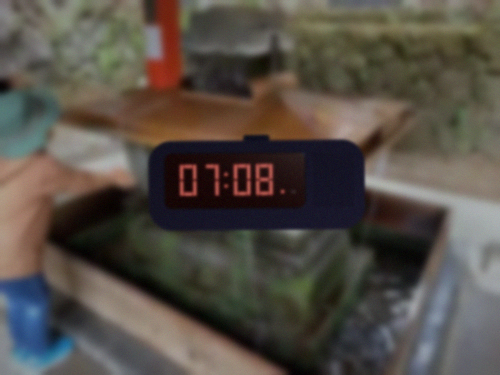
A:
7h08
